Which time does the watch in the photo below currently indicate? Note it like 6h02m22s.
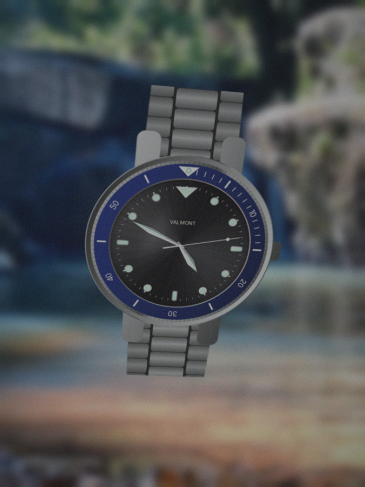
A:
4h49m13s
